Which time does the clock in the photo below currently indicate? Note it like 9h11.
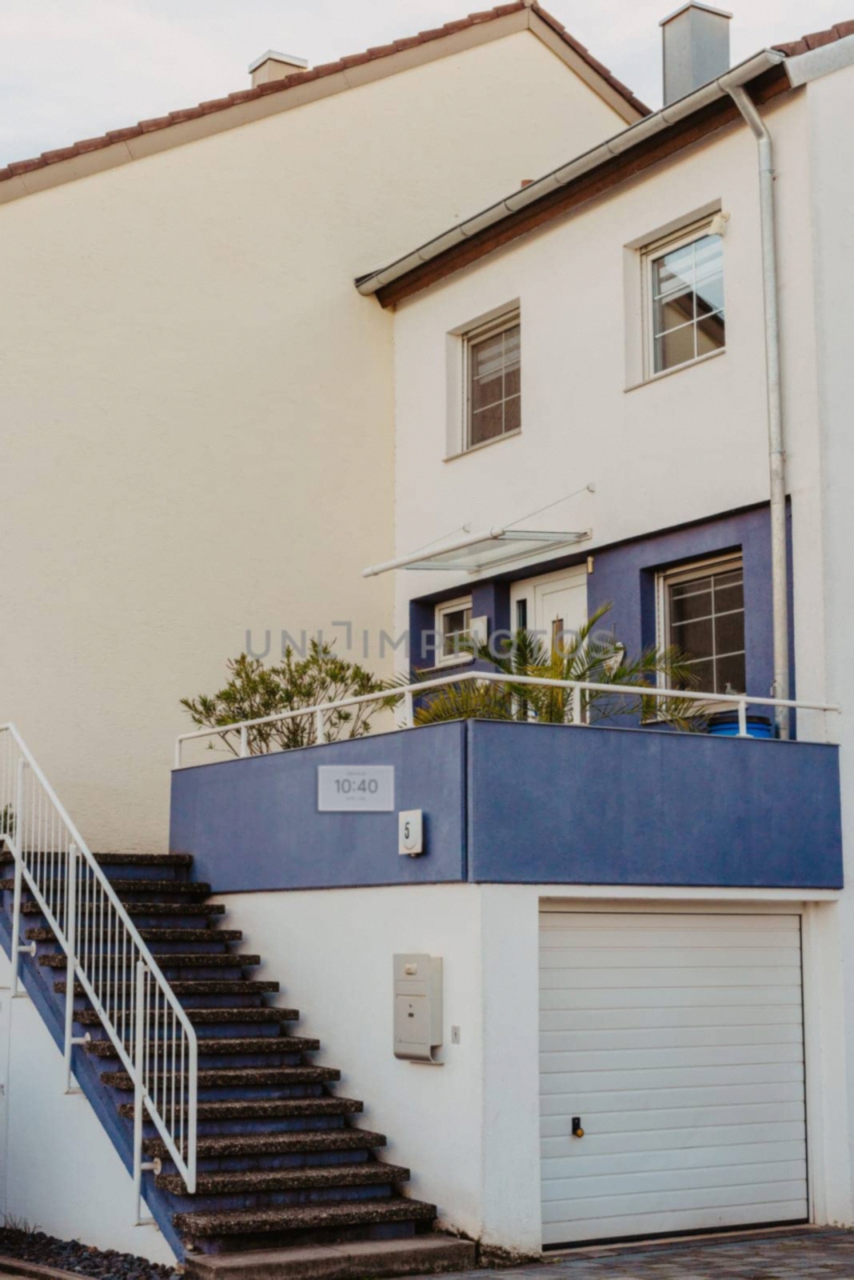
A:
10h40
